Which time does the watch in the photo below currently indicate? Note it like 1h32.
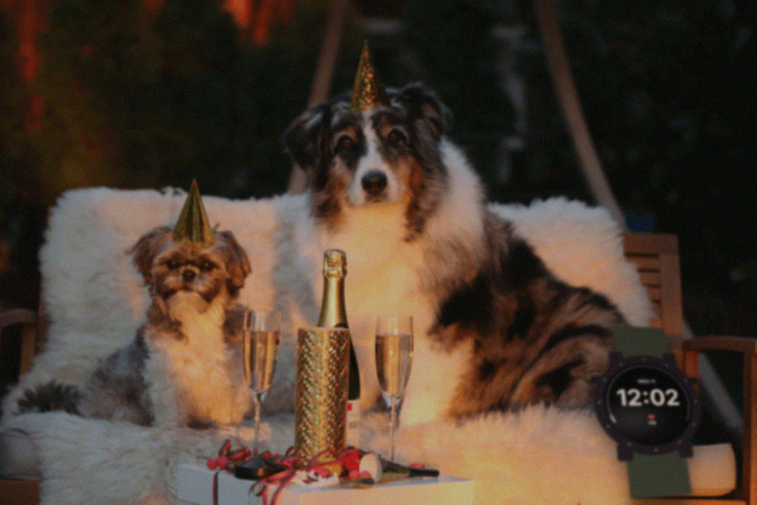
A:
12h02
